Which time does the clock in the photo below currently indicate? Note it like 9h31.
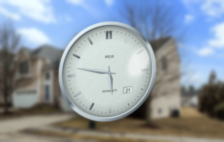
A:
5h47
